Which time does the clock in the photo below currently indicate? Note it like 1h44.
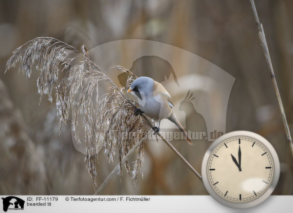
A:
11h00
